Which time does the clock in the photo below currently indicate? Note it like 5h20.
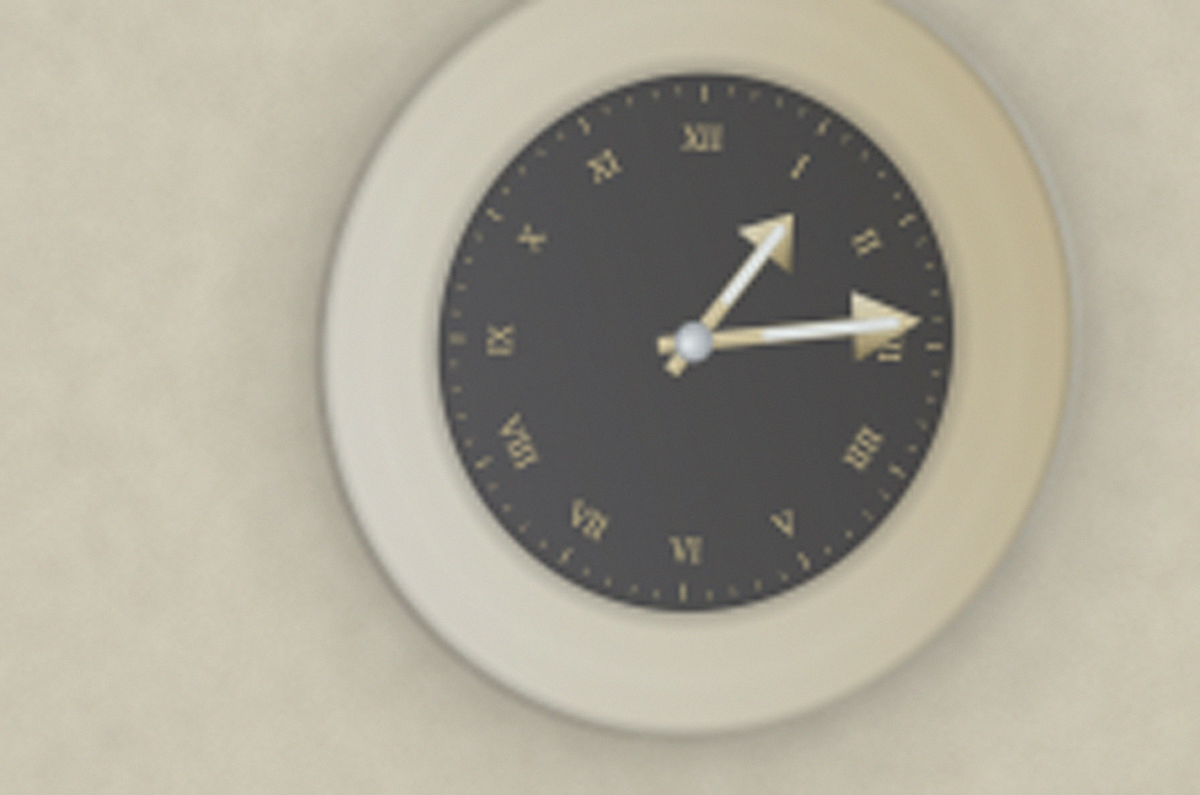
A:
1h14
